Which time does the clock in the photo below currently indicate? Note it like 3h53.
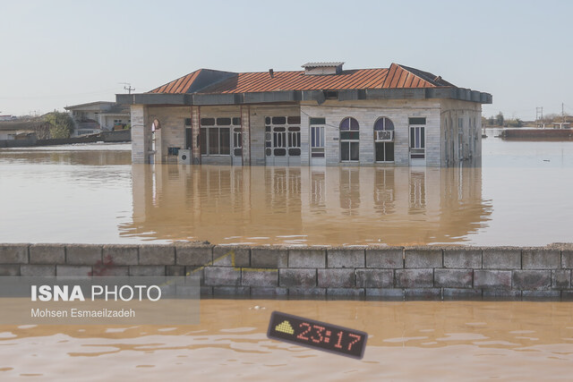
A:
23h17
